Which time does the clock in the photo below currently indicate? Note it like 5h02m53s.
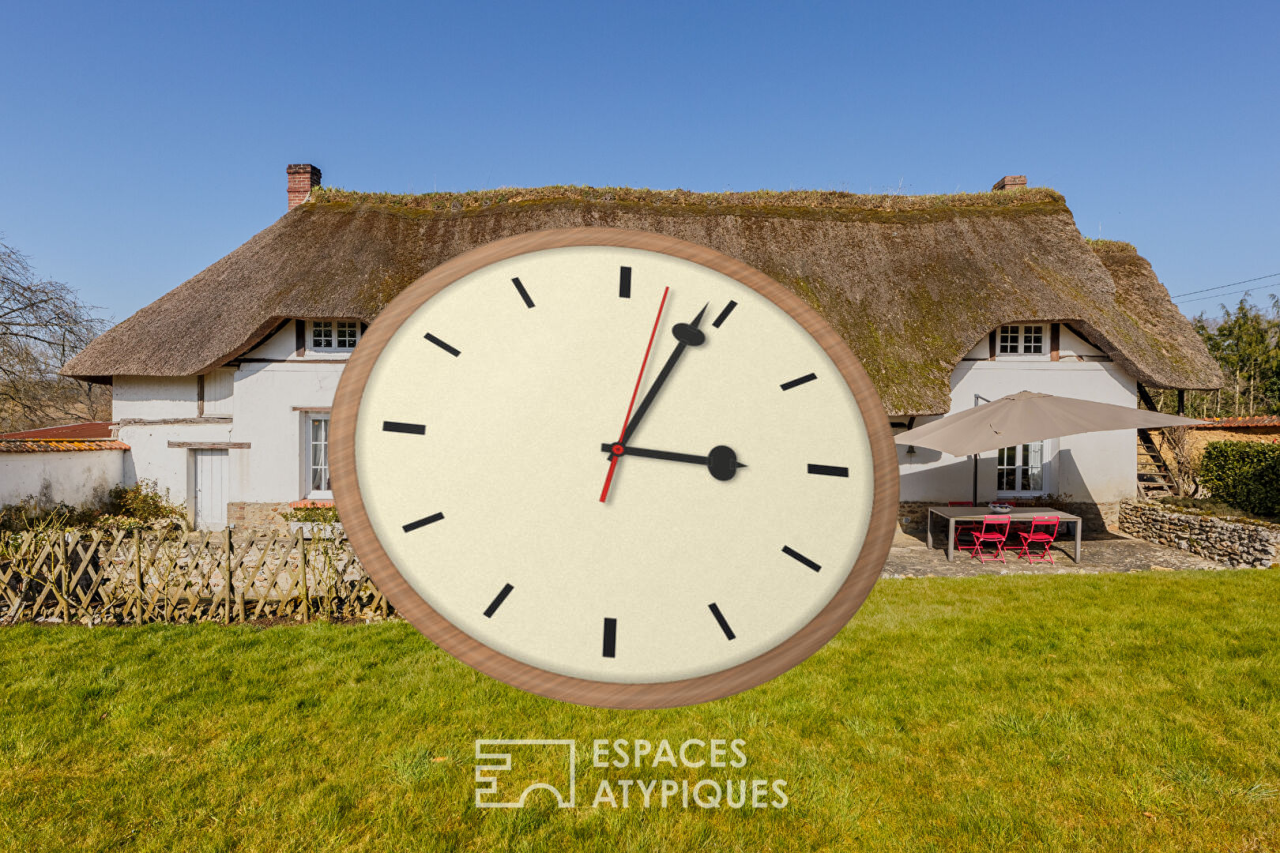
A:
3h04m02s
